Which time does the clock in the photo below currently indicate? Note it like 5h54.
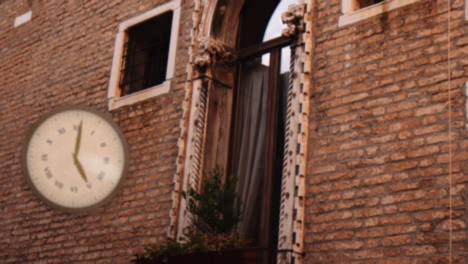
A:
5h01
